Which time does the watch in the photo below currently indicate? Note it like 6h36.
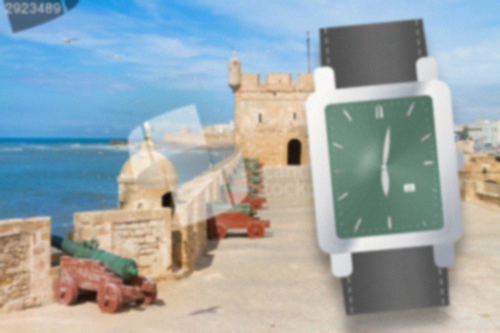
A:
6h02
